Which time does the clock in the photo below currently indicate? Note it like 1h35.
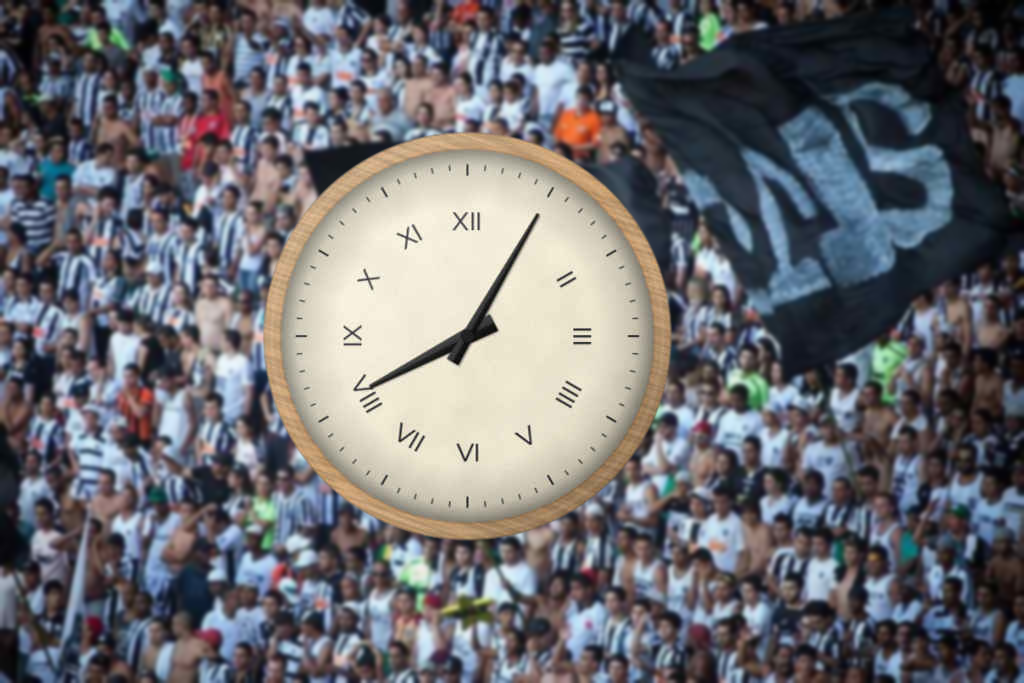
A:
8h05
